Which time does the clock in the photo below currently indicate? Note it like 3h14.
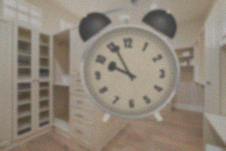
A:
9h56
